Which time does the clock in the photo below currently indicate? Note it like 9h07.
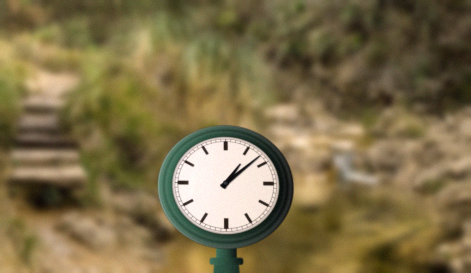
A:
1h08
